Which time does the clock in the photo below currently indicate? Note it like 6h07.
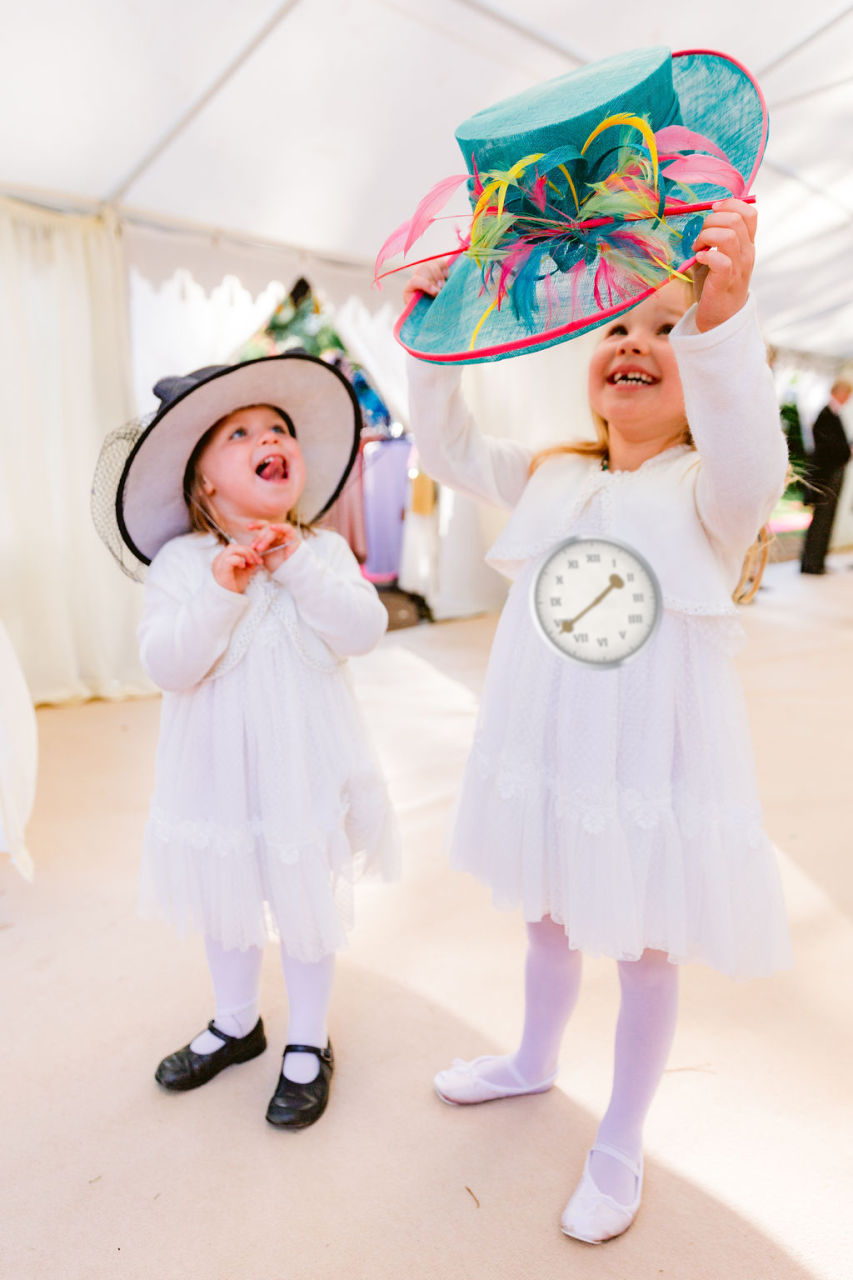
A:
1h39
